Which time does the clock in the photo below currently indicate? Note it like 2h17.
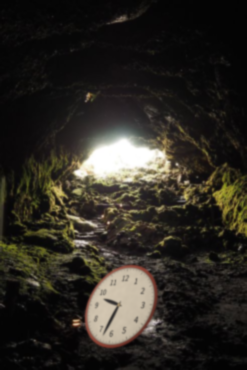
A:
9h33
